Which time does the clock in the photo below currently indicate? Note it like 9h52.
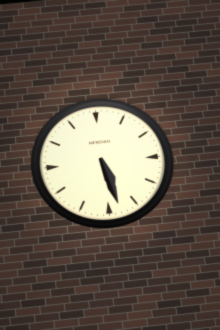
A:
5h28
